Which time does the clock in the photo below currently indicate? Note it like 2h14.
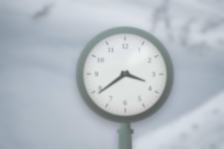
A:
3h39
